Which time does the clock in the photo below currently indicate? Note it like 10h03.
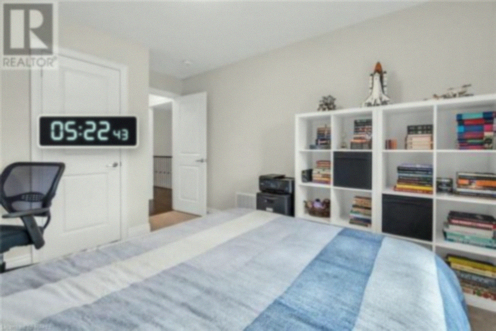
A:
5h22
